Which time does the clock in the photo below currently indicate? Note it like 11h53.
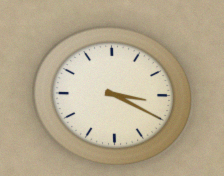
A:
3h20
